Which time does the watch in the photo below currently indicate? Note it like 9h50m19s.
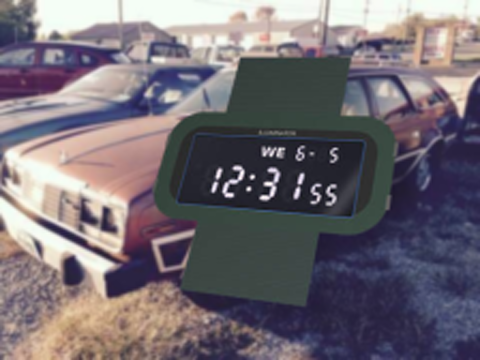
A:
12h31m55s
